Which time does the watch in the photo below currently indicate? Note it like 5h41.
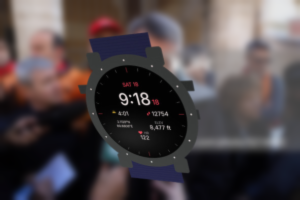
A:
9h18
